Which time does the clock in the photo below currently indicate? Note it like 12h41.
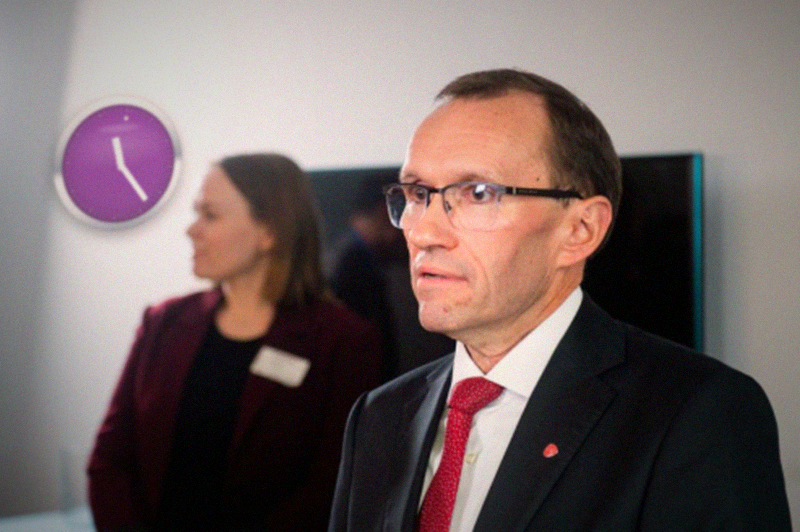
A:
11h23
